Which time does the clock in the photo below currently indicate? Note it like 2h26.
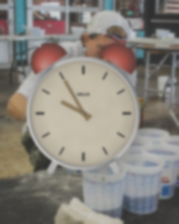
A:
9h55
